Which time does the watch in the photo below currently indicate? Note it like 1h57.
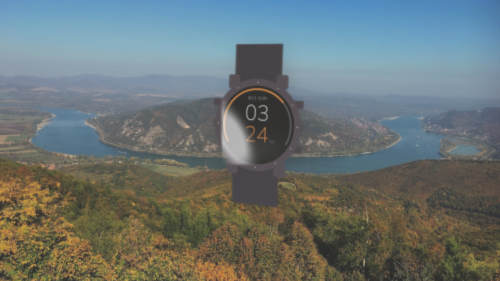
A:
3h24
